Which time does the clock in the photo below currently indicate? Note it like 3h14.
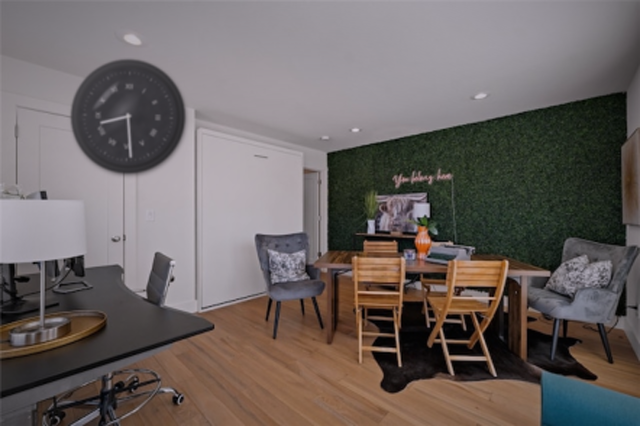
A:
8h29
